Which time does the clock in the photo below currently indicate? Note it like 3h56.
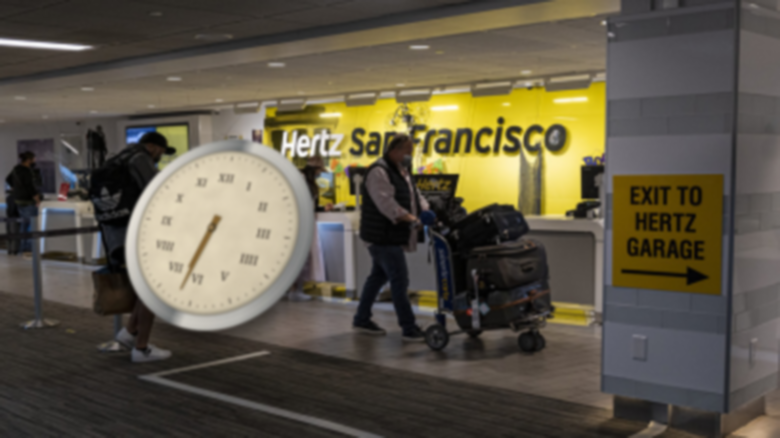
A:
6h32
